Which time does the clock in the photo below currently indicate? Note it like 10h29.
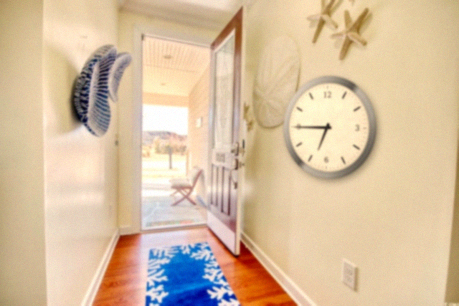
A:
6h45
